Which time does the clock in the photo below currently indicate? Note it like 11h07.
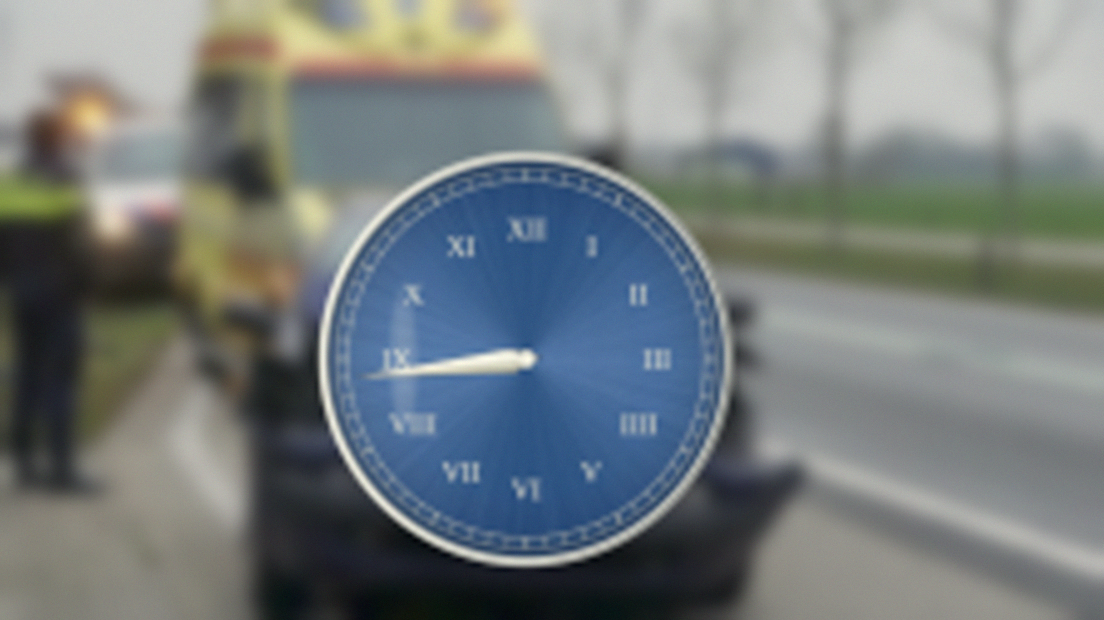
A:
8h44
